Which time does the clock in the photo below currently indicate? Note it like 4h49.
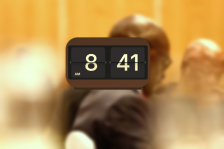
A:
8h41
